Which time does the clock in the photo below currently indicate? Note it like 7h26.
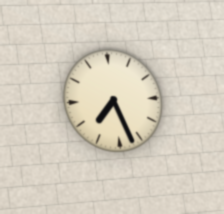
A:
7h27
